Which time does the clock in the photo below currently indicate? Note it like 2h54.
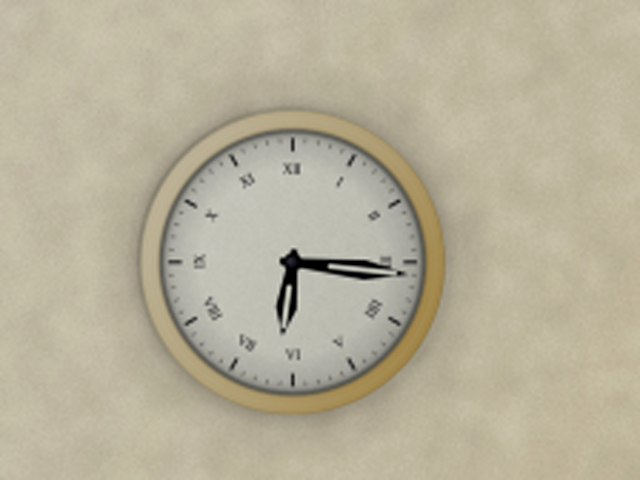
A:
6h16
